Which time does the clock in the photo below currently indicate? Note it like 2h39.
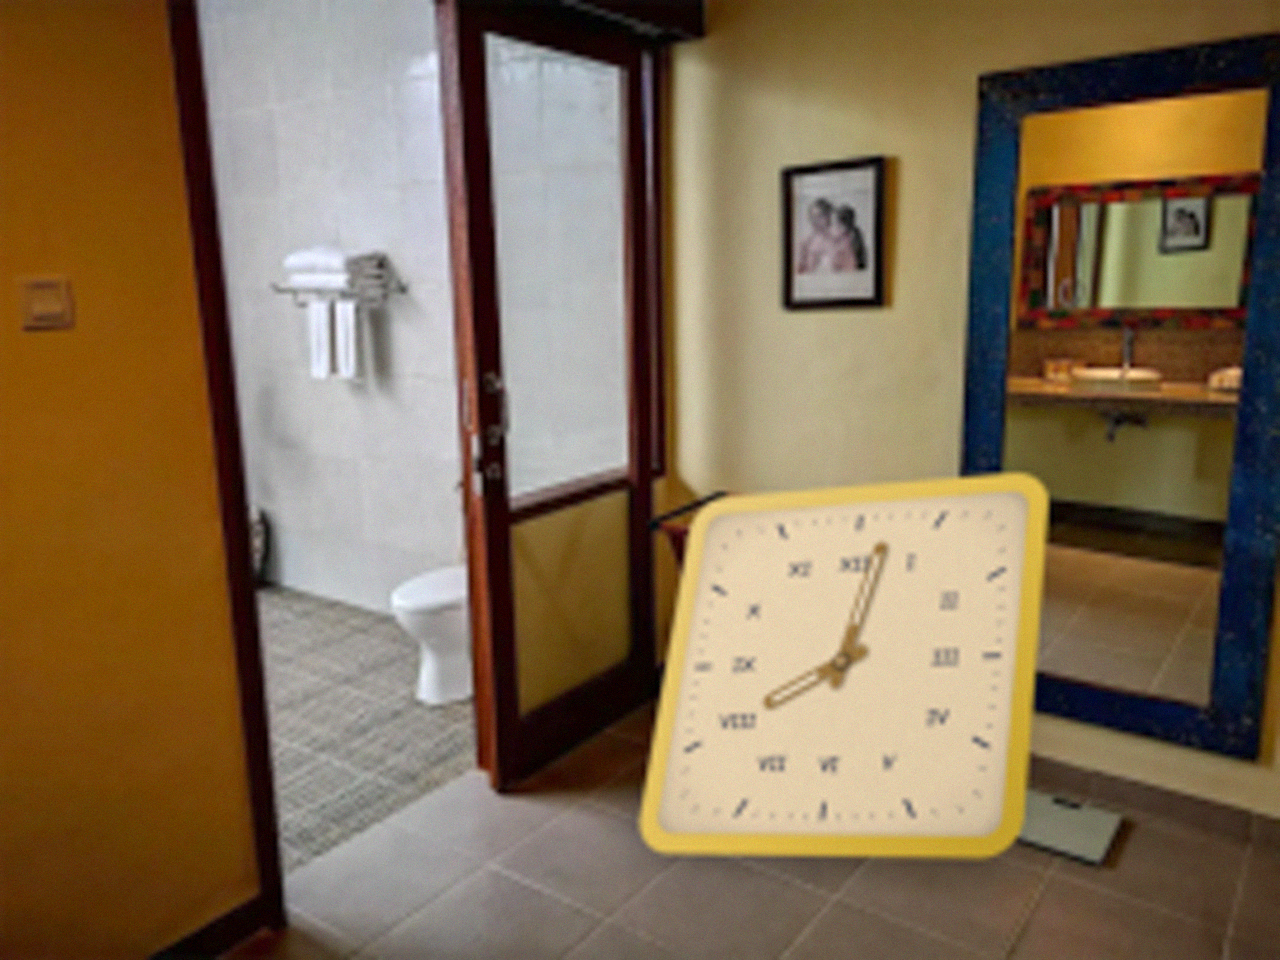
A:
8h02
